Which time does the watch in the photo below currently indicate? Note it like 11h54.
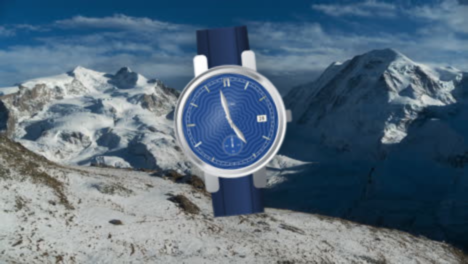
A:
4h58
